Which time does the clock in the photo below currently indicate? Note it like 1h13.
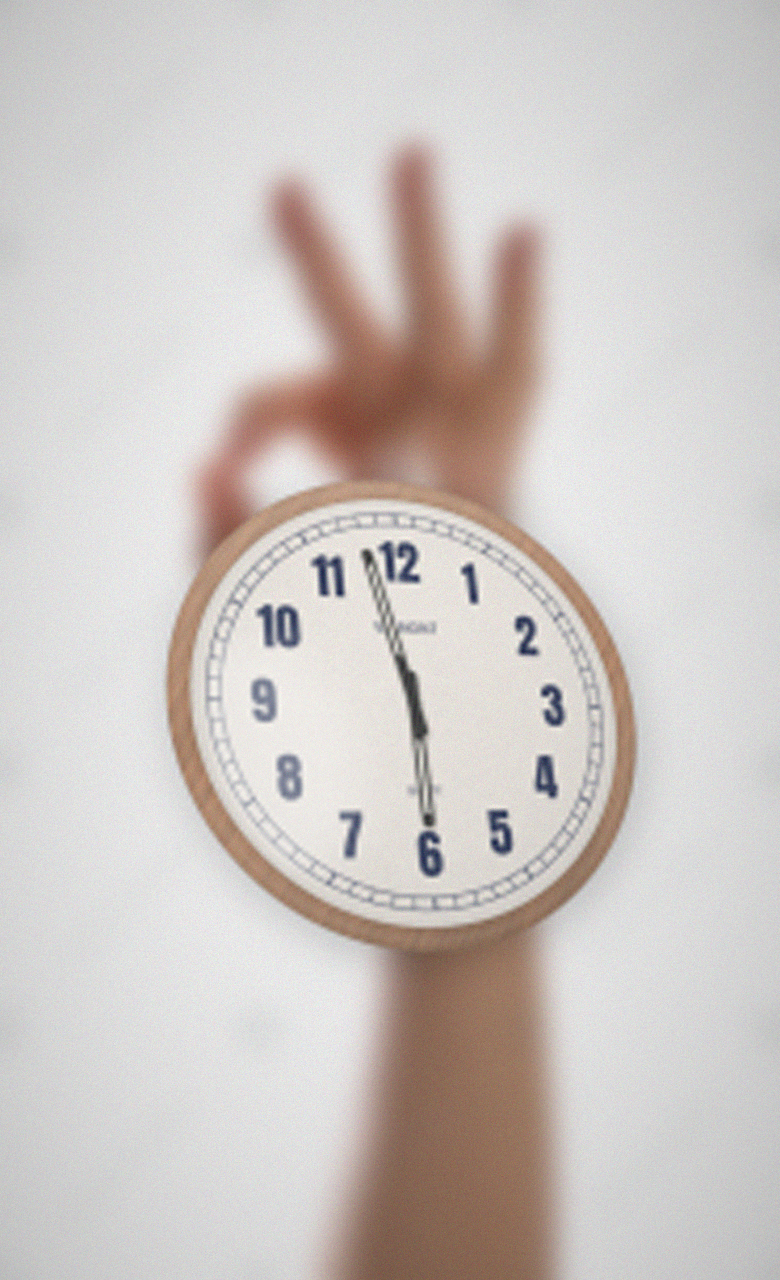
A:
5h58
